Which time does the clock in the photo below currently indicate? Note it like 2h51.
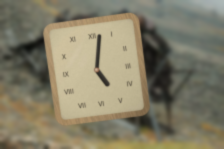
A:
5h02
